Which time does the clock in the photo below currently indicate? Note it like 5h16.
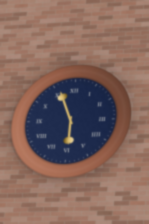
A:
5h56
